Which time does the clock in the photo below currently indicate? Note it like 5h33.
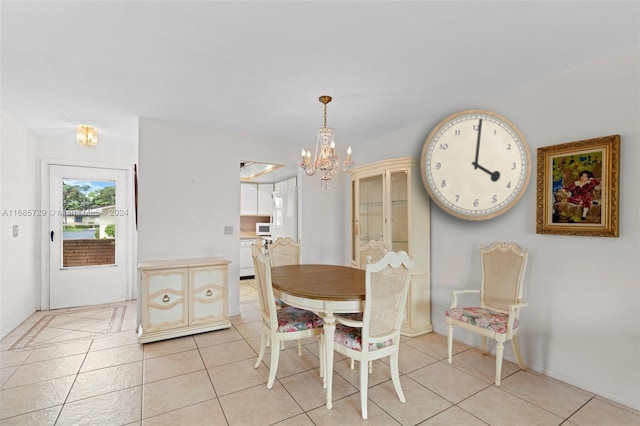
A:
4h01
